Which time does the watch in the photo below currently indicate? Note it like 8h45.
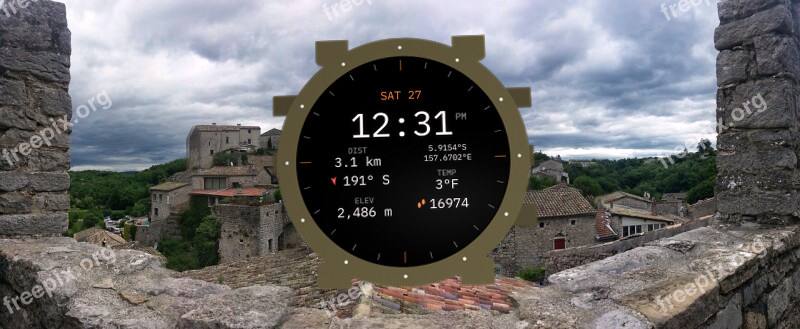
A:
12h31
